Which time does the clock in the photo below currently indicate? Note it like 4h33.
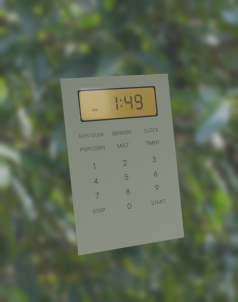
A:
1h49
